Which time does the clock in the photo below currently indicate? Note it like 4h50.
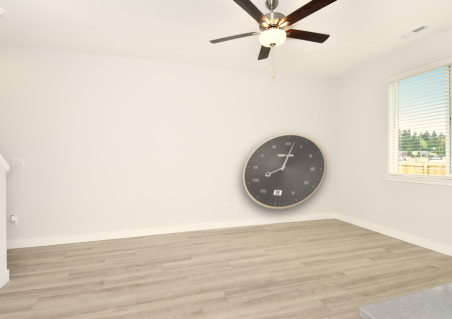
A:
8h02
